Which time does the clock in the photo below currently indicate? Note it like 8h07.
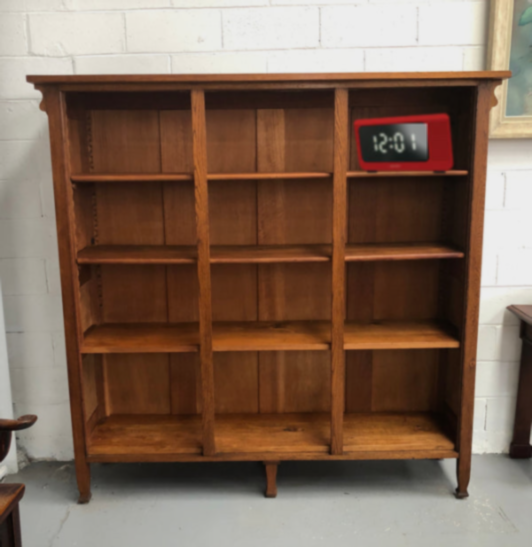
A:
12h01
